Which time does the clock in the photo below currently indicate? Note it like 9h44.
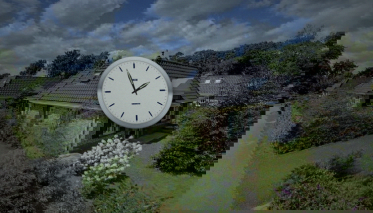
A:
1h57
